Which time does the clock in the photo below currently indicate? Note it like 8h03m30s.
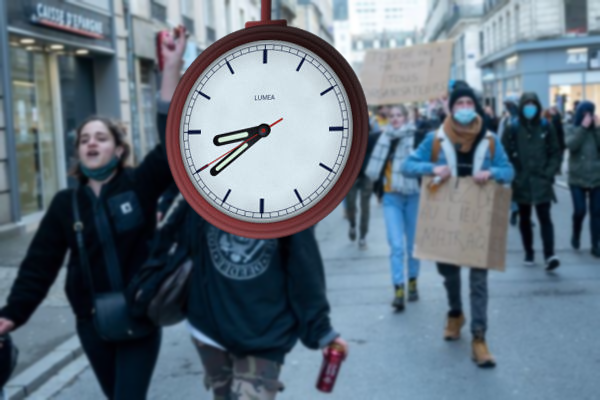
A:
8h38m40s
